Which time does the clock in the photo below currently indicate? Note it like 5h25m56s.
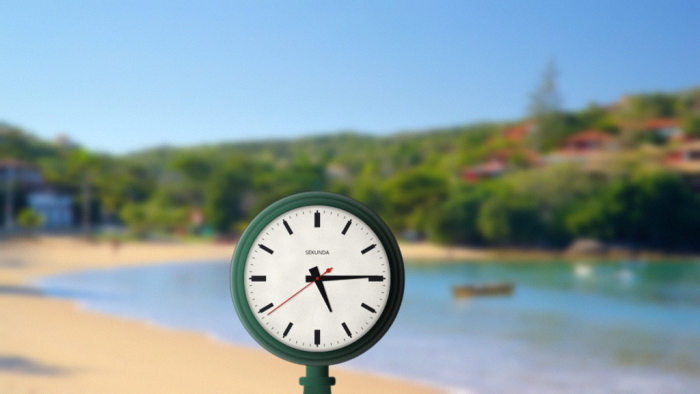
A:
5h14m39s
